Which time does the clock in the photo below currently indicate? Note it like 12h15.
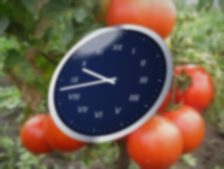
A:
9h43
